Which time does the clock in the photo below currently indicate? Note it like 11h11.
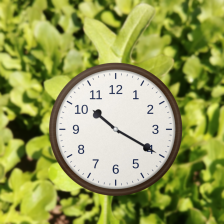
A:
10h20
